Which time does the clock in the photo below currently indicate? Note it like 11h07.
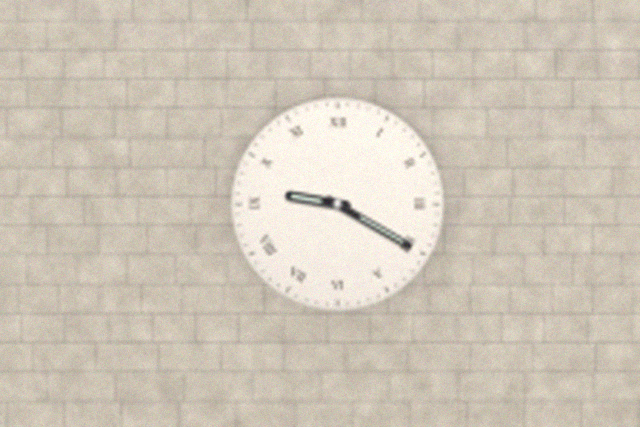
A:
9h20
